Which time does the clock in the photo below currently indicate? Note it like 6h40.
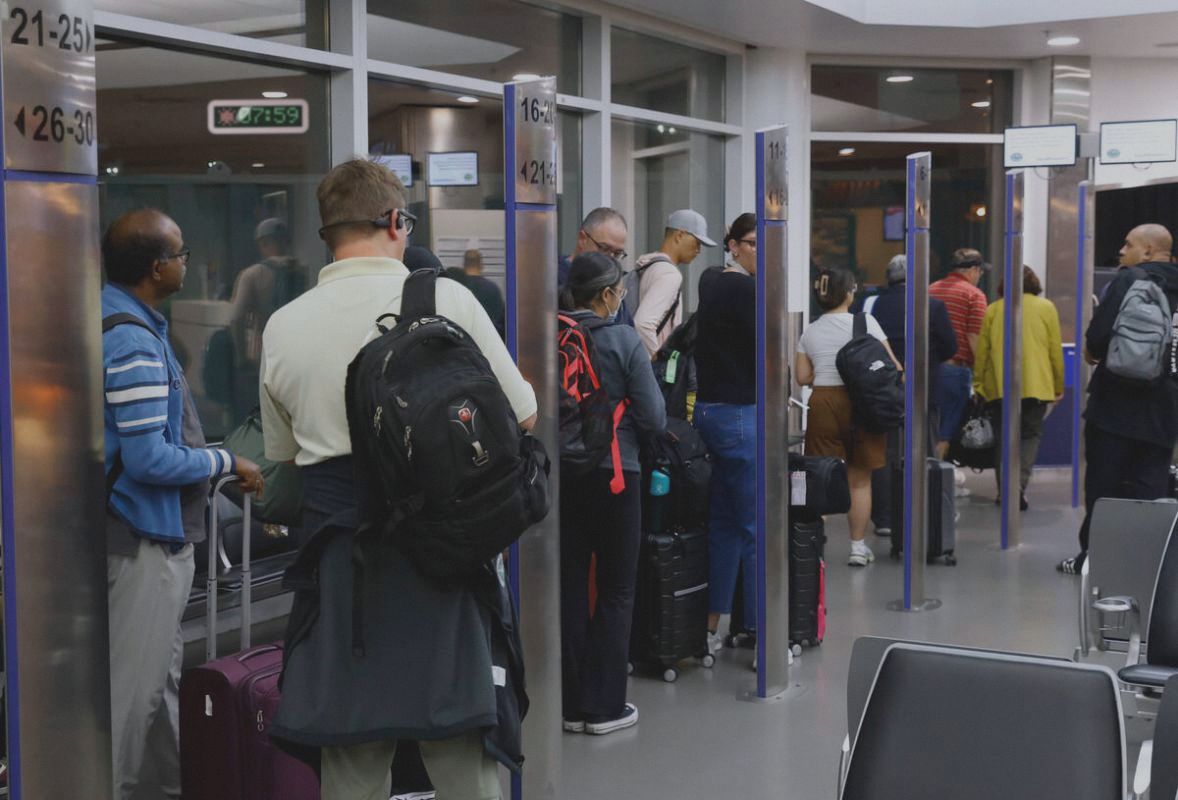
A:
7h59
